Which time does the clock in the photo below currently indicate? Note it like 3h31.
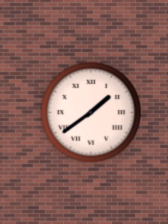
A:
1h39
